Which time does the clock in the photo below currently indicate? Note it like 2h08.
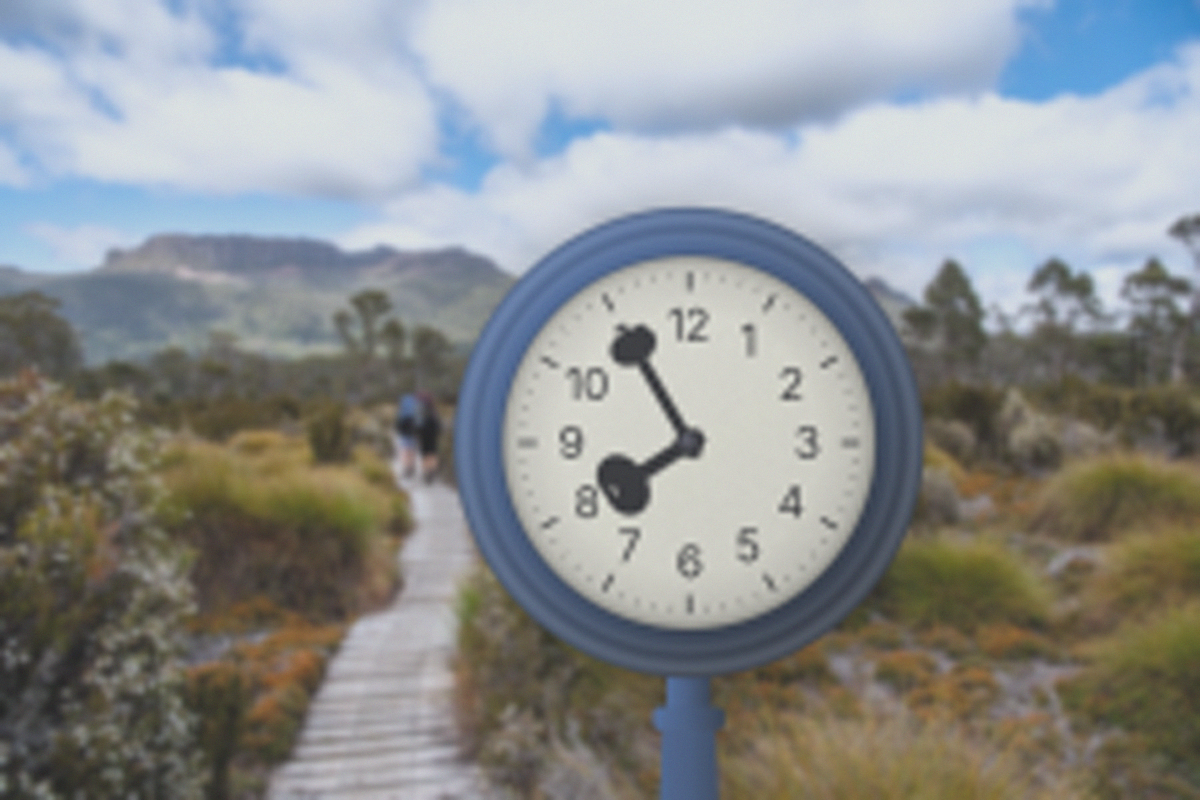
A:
7h55
